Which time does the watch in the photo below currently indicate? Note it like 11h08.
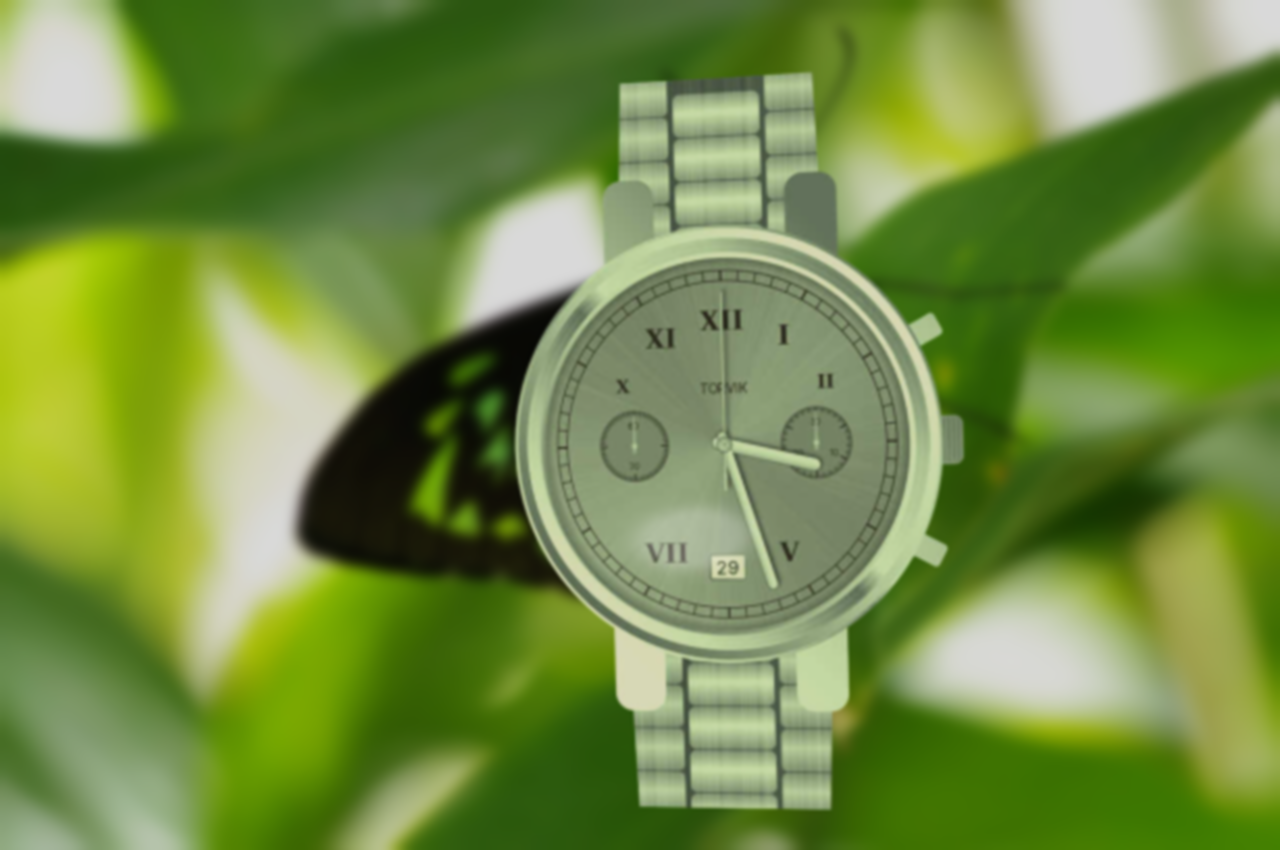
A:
3h27
